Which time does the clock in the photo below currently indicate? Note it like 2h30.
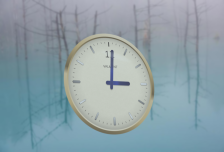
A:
3h01
